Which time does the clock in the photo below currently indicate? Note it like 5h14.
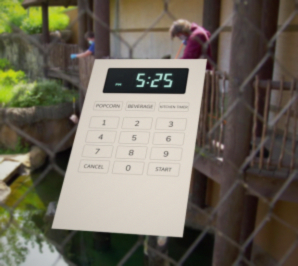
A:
5h25
